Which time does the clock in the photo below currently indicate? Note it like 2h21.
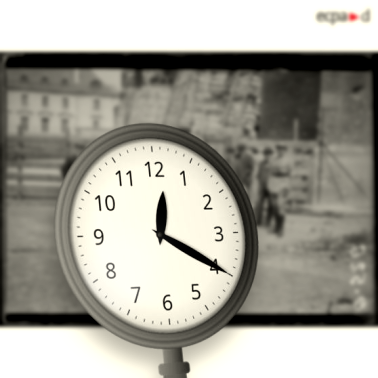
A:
12h20
